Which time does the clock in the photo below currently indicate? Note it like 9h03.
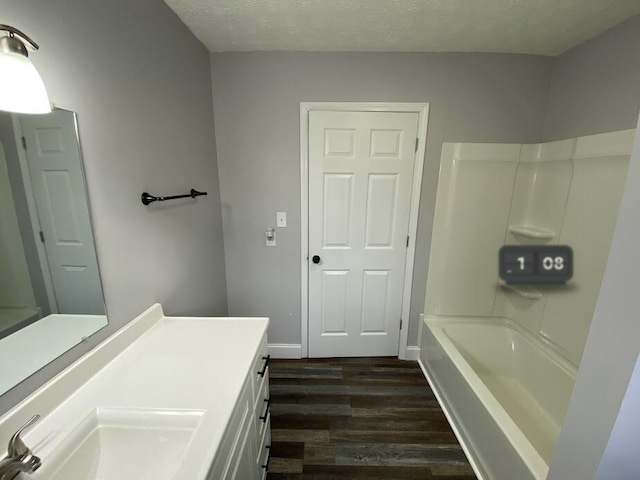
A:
1h08
